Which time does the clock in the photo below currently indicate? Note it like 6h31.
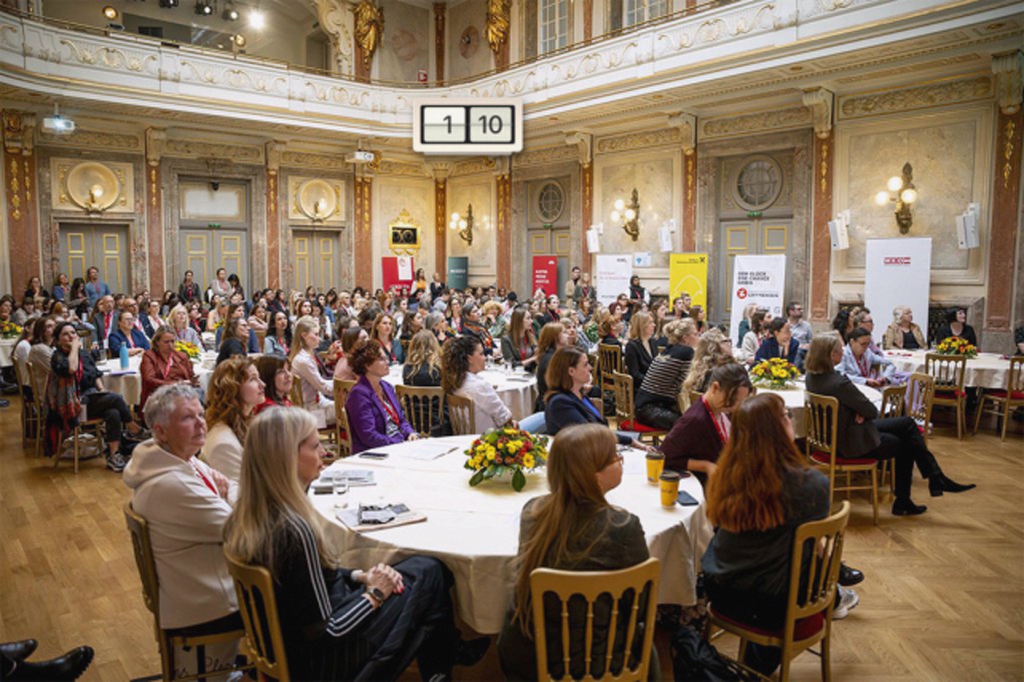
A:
1h10
